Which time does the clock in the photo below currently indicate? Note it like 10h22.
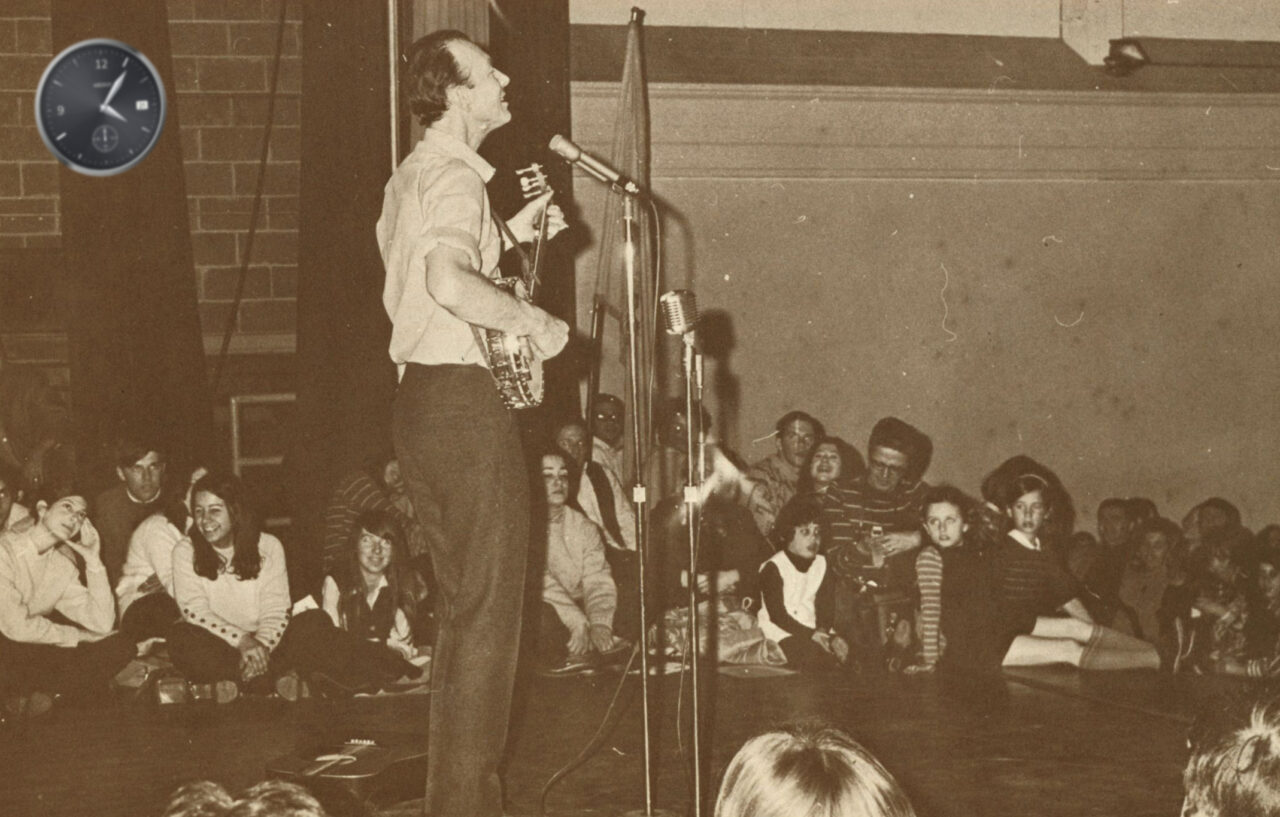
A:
4h06
